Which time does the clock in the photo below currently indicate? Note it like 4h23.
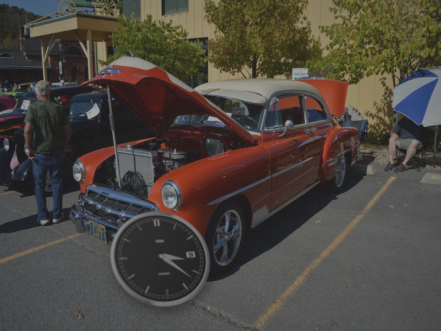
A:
3h22
